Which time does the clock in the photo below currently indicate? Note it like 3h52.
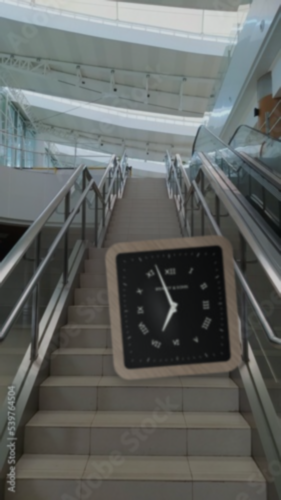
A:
6h57
